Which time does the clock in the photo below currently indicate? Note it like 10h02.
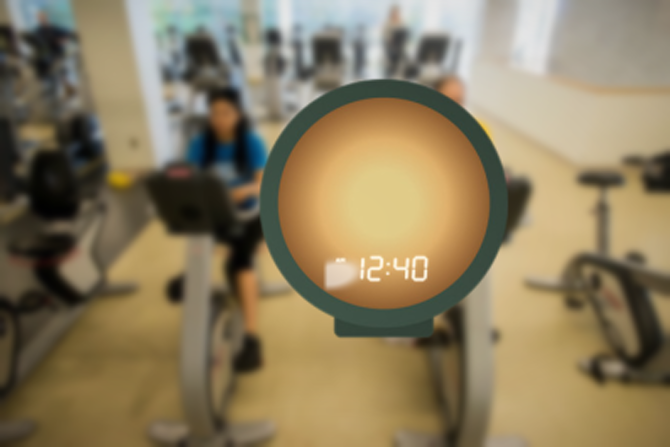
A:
12h40
